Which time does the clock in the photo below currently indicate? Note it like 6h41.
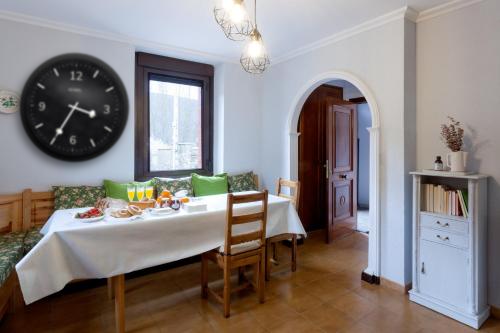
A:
3h35
